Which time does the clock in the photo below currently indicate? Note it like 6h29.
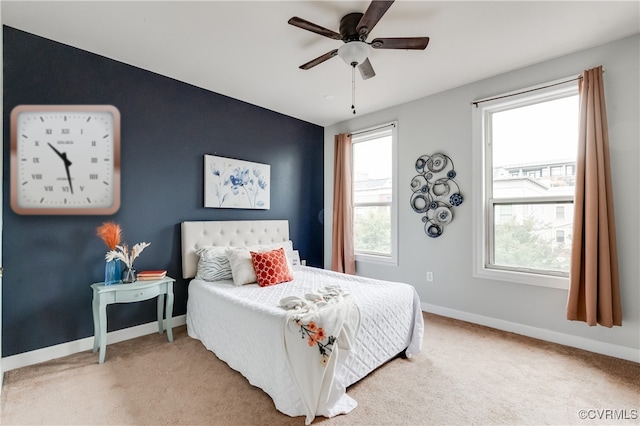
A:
10h28
